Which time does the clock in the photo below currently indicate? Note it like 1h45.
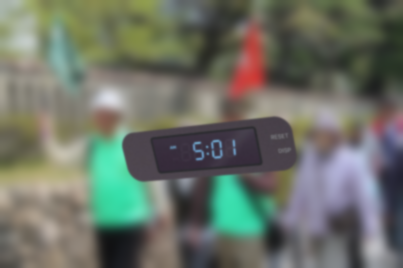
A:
5h01
